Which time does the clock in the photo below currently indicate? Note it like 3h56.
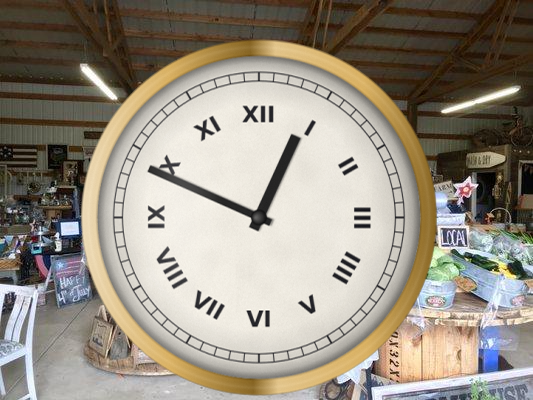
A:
12h49
